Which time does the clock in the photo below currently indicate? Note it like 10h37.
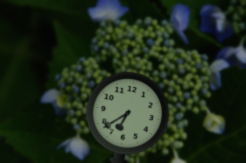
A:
6h38
